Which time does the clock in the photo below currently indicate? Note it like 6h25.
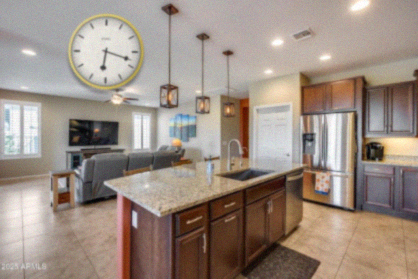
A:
6h18
